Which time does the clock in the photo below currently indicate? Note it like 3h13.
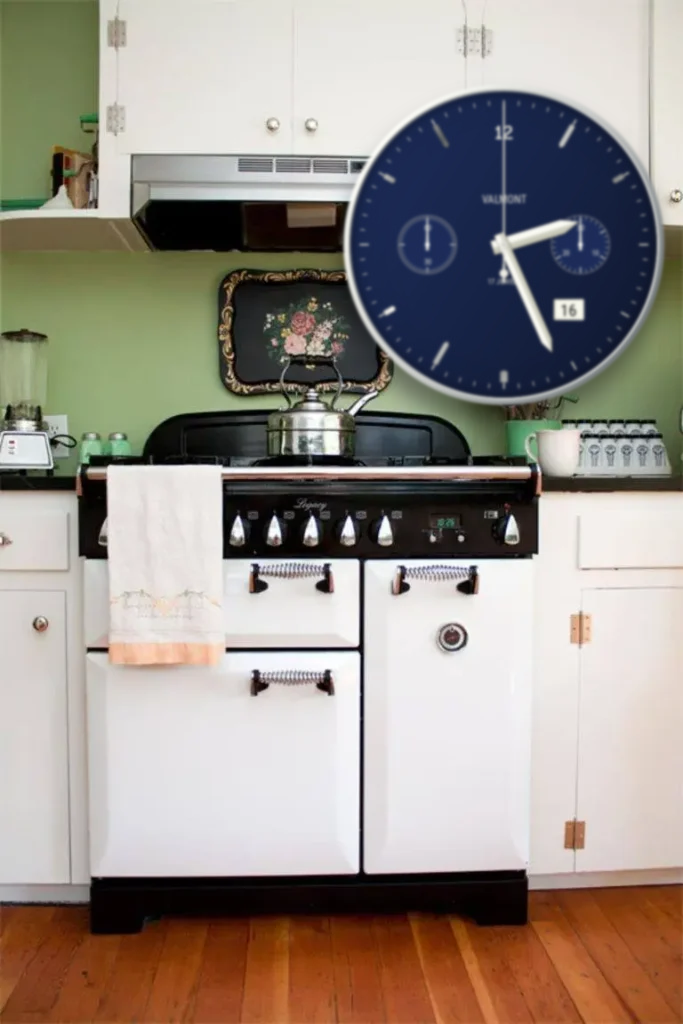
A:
2h26
